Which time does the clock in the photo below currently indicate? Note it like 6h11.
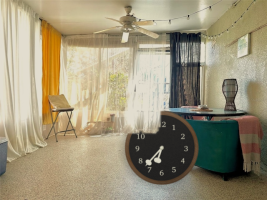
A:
6h37
